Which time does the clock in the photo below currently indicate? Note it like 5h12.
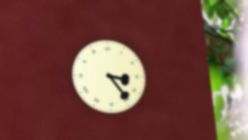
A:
3h24
